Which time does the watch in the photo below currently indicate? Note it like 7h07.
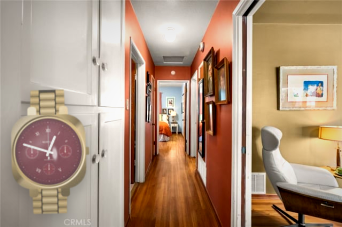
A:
12h48
